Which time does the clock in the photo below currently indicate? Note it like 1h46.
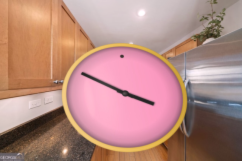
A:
3h50
